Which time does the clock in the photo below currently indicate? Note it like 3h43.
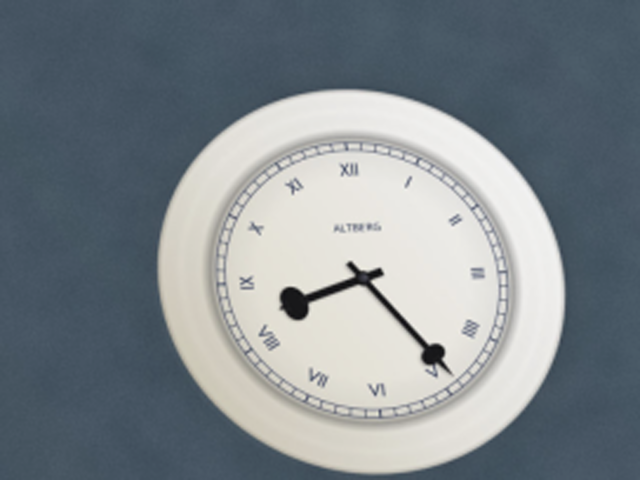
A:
8h24
